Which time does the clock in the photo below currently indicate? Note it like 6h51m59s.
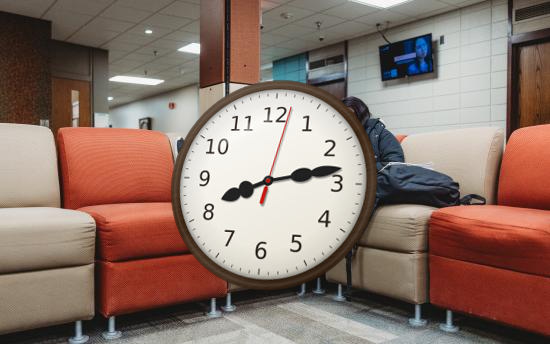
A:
8h13m02s
